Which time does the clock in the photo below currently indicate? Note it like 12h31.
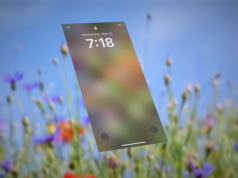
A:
7h18
